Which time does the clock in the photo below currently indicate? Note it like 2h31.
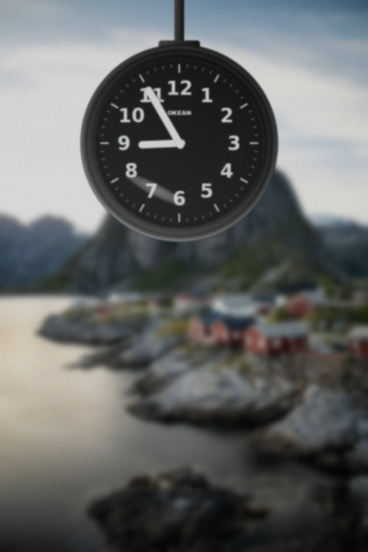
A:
8h55
